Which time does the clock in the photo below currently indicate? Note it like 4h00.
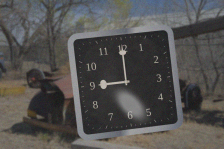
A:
9h00
